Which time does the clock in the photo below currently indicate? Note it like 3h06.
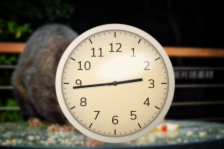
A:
2h44
